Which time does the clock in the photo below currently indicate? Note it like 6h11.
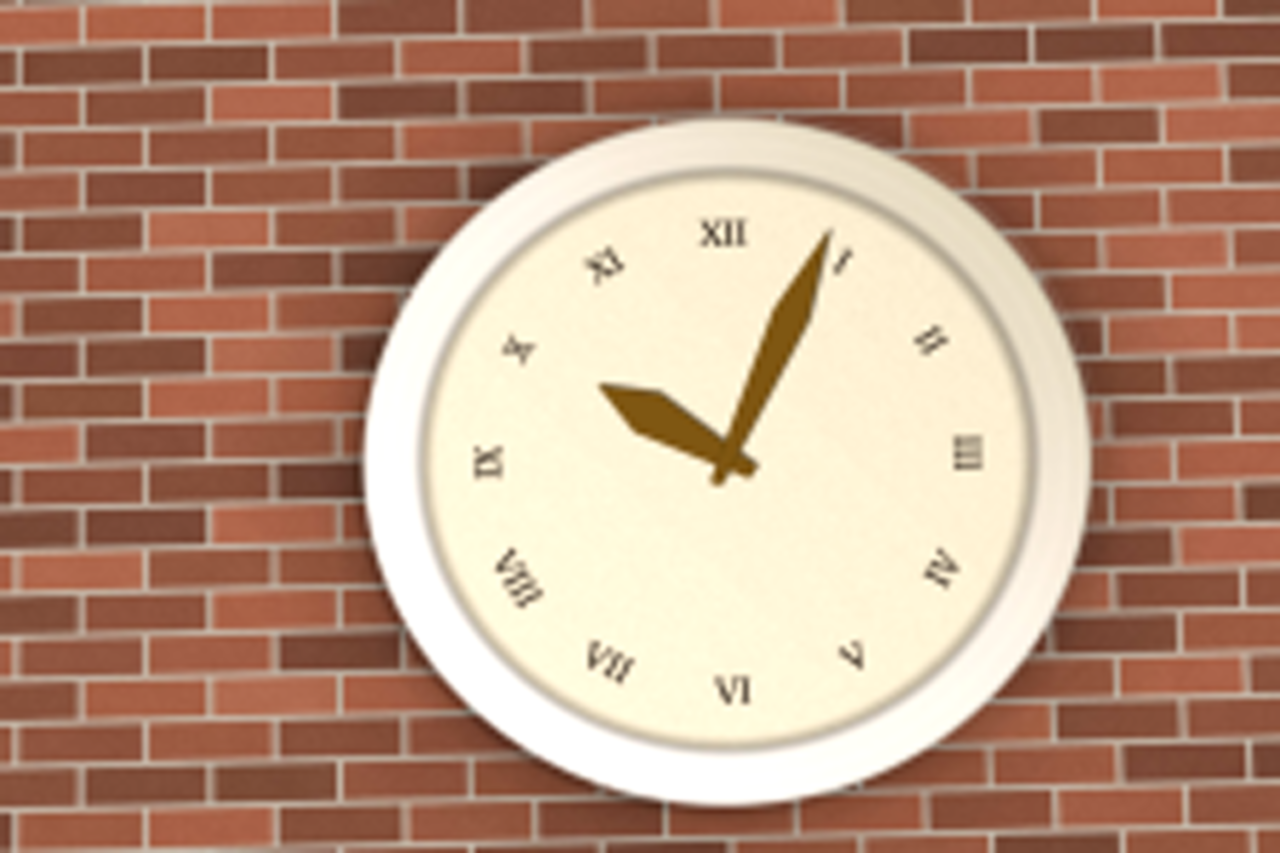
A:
10h04
